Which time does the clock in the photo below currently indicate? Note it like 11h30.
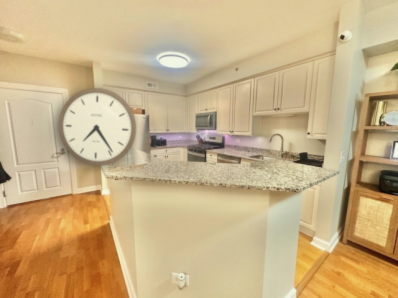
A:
7h24
